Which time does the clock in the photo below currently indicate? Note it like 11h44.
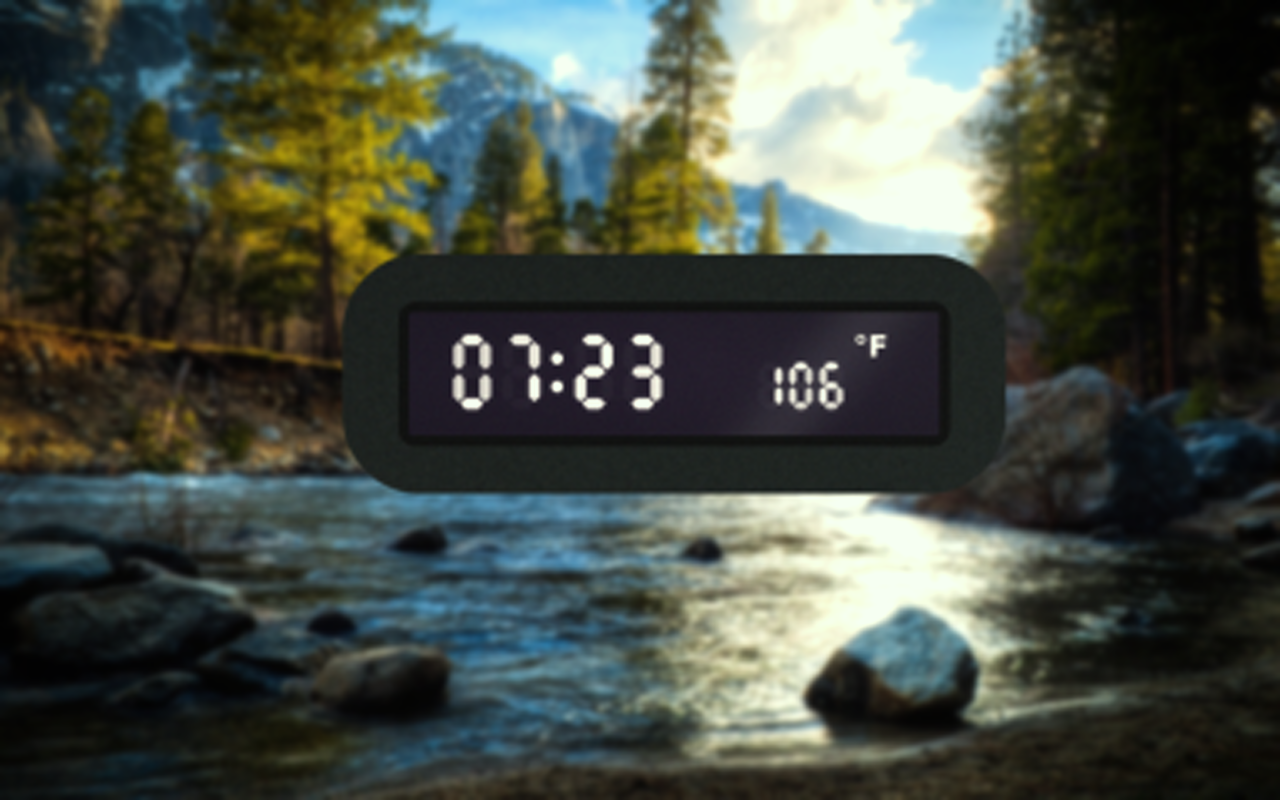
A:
7h23
